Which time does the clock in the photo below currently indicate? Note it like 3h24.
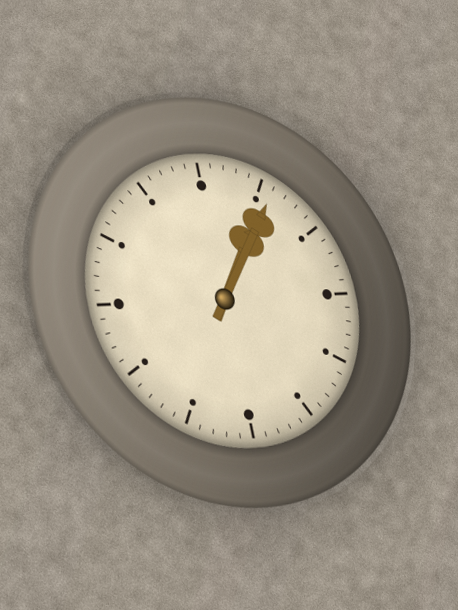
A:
1h06
